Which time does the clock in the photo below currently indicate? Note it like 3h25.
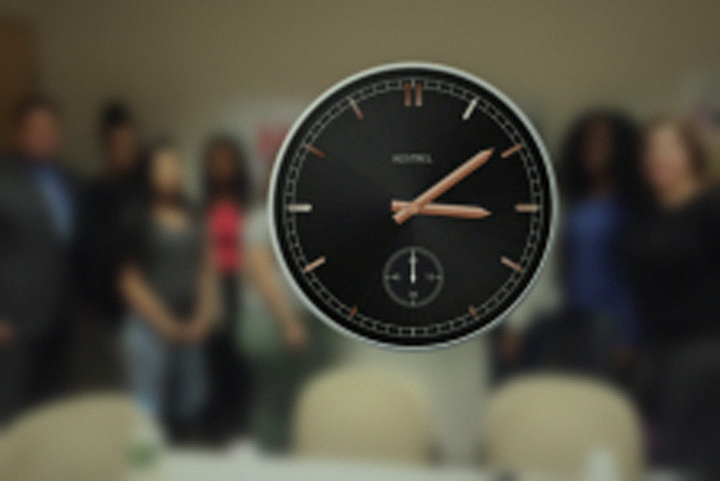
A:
3h09
